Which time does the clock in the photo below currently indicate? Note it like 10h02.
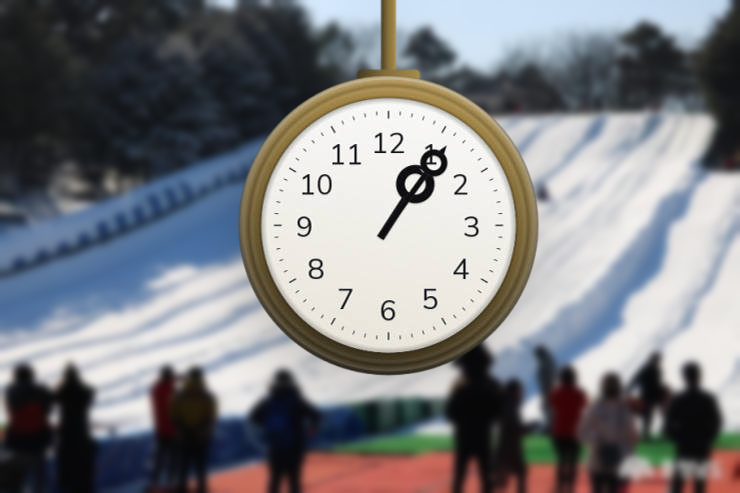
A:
1h06
